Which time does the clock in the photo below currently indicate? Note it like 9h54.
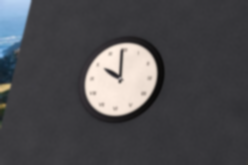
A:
9h59
